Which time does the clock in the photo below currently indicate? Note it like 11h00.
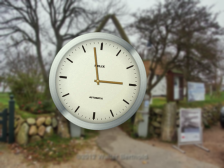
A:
2h58
